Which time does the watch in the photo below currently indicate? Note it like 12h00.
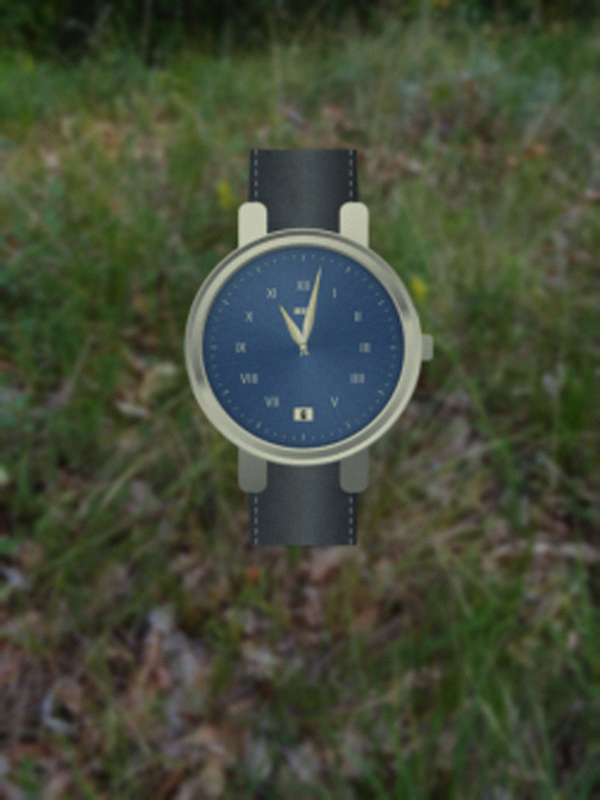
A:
11h02
